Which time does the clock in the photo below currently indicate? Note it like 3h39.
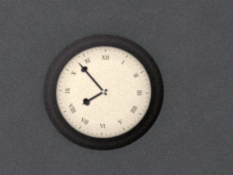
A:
7h53
